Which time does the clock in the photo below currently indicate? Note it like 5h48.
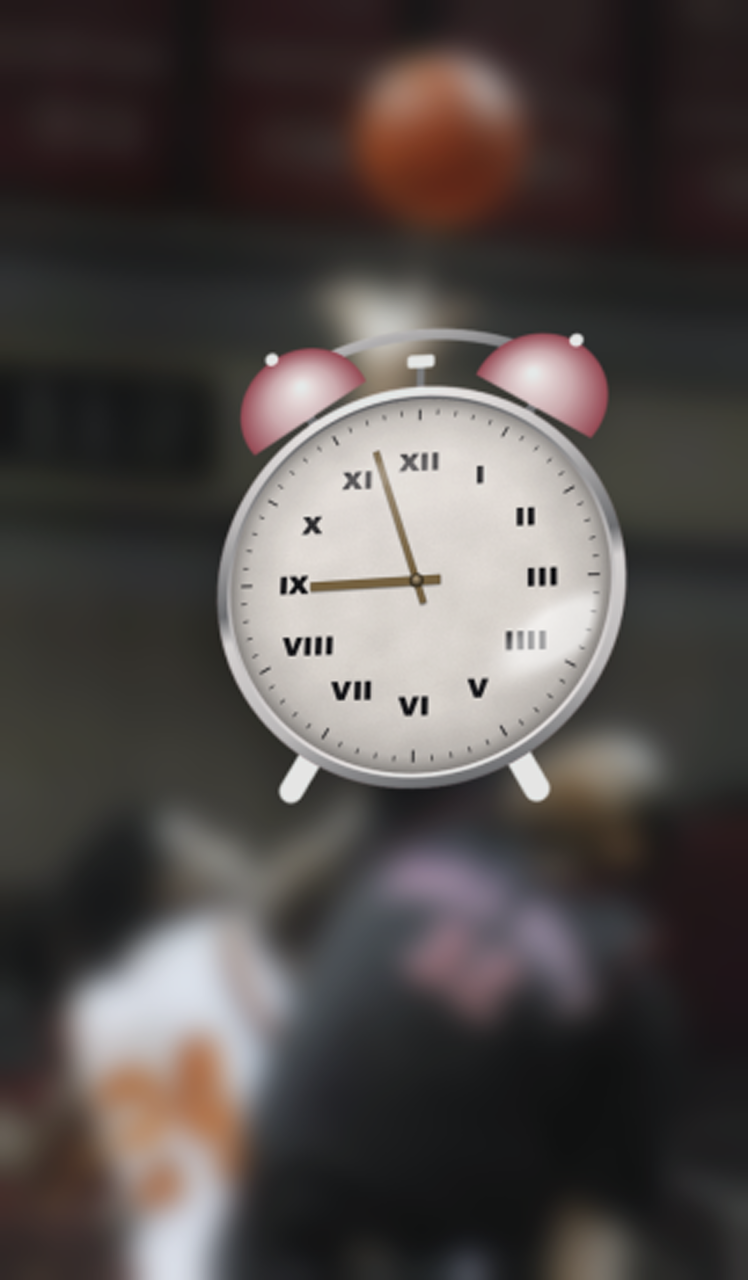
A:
8h57
